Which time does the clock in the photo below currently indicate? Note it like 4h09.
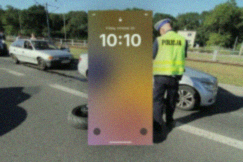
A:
10h10
